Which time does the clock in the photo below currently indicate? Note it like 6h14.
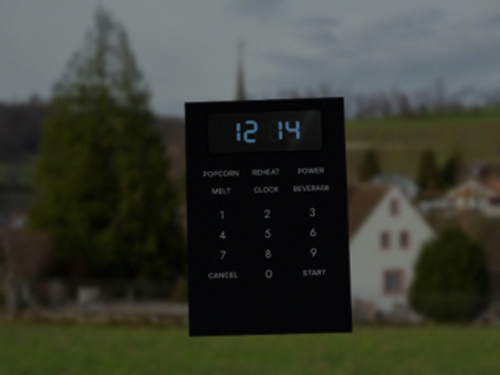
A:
12h14
